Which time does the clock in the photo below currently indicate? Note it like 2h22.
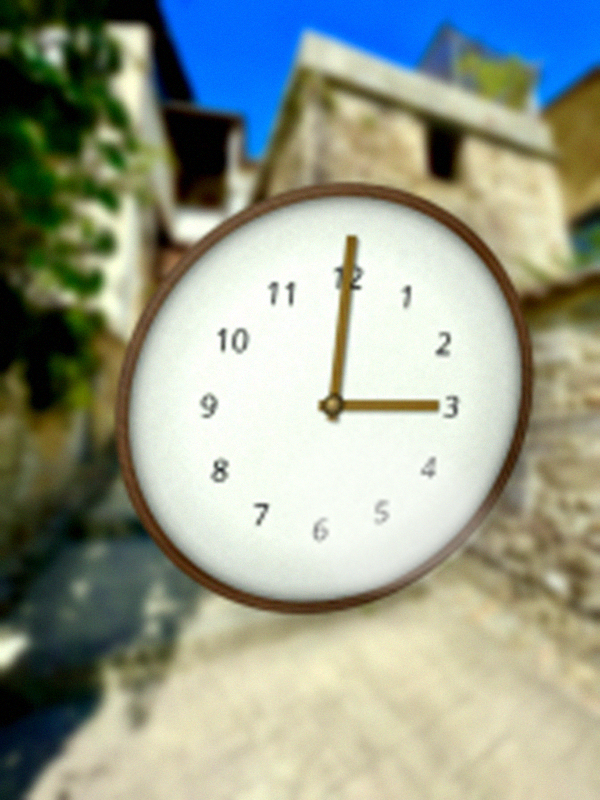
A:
3h00
